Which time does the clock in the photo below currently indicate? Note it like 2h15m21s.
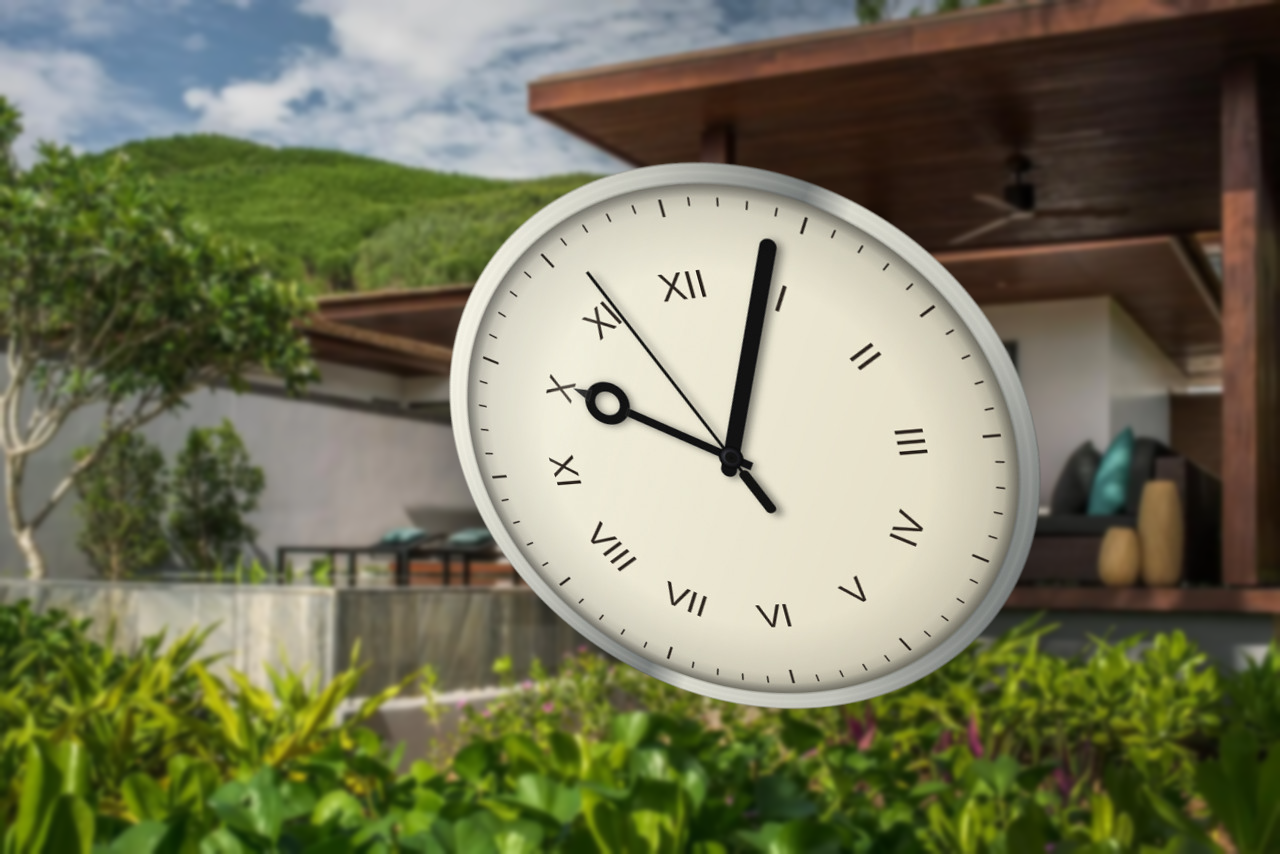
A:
10h03m56s
